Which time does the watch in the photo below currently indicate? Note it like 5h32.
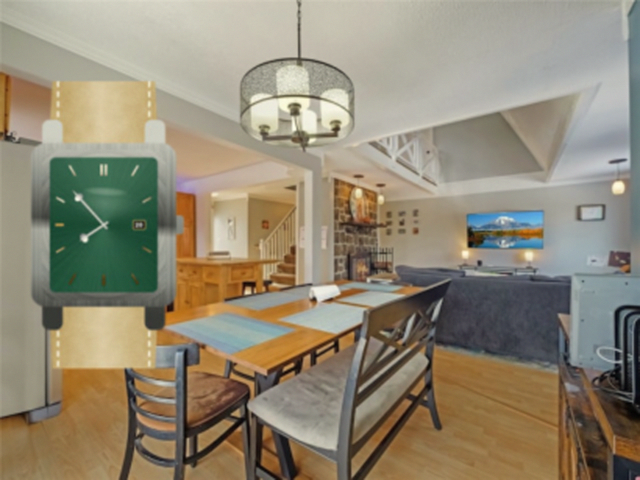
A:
7h53
